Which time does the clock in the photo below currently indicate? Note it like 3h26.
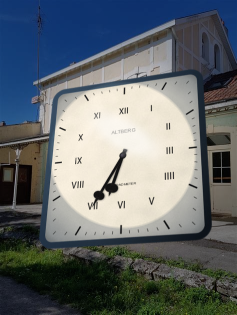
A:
6h35
